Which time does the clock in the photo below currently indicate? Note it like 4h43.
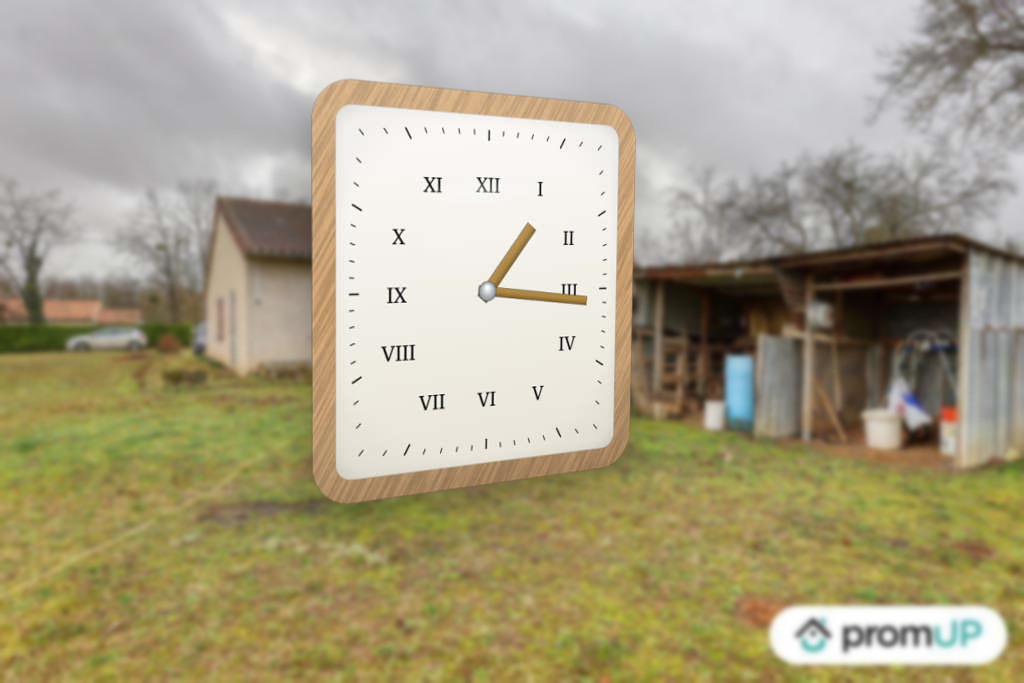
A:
1h16
